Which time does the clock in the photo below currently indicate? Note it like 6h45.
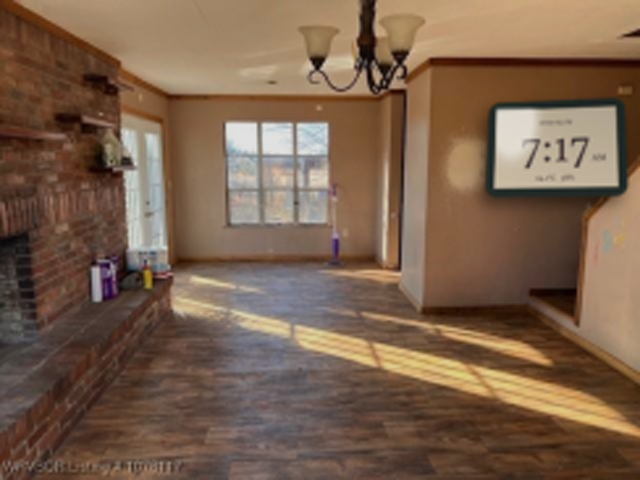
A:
7h17
